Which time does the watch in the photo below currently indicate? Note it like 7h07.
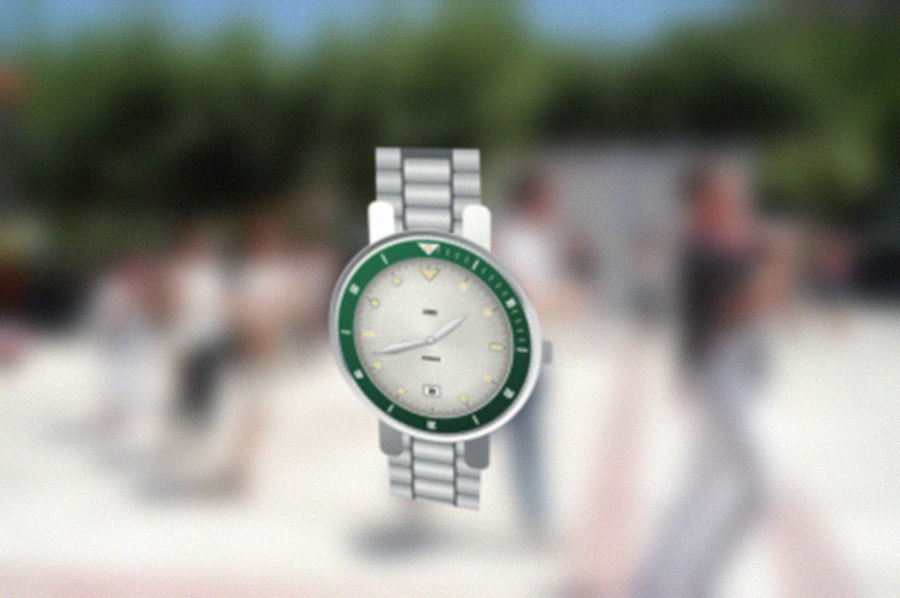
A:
1h42
